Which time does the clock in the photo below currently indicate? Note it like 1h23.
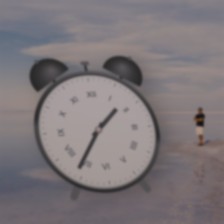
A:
1h36
